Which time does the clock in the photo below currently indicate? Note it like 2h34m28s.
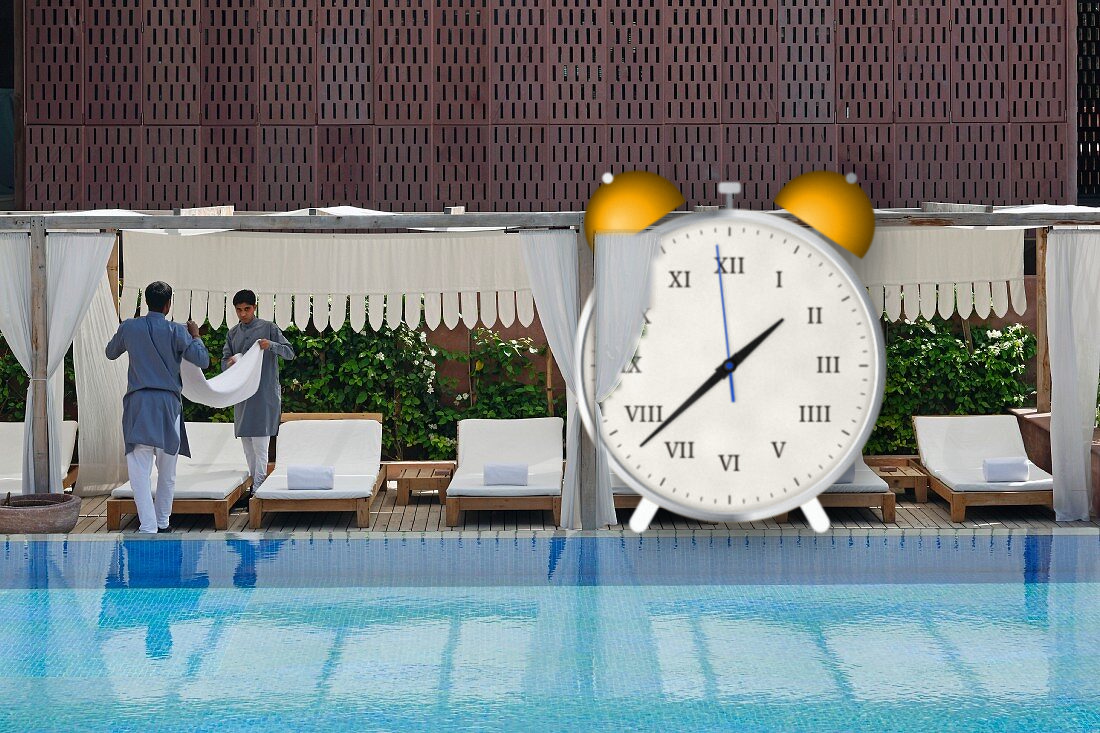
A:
1h37m59s
